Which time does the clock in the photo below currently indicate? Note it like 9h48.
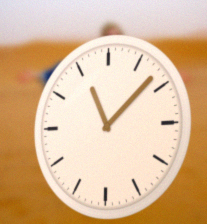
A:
11h08
